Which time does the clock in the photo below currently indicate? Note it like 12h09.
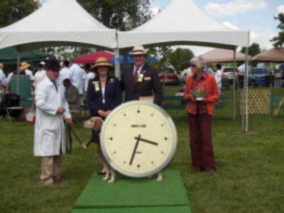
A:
3h33
